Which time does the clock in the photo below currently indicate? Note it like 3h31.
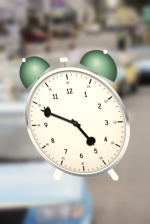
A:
4h49
